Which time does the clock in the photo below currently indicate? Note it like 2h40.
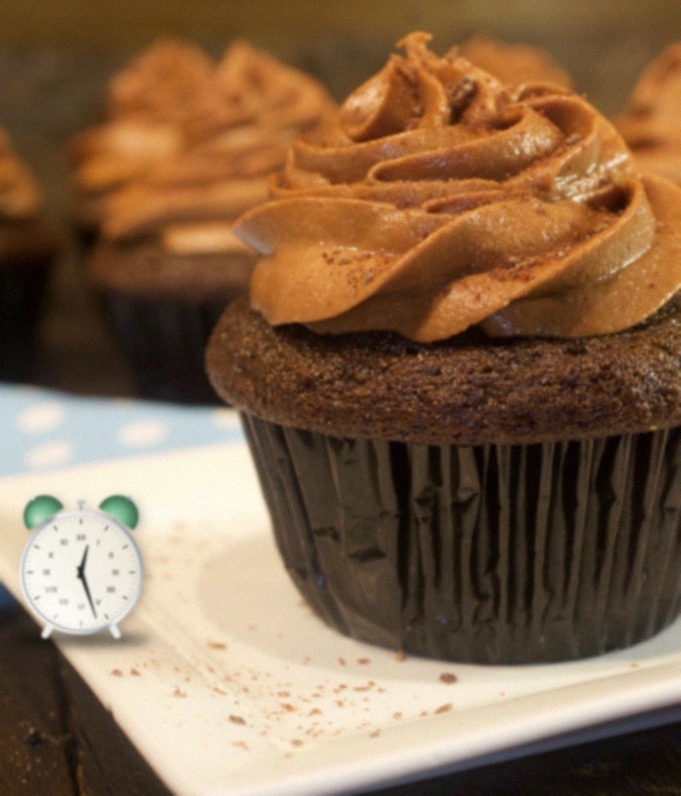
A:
12h27
